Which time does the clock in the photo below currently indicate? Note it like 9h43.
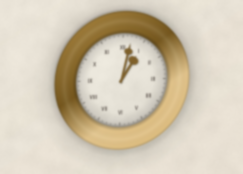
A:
1h02
